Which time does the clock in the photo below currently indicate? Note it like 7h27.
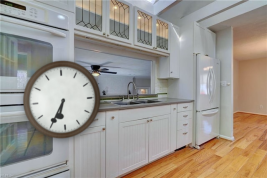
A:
6h35
